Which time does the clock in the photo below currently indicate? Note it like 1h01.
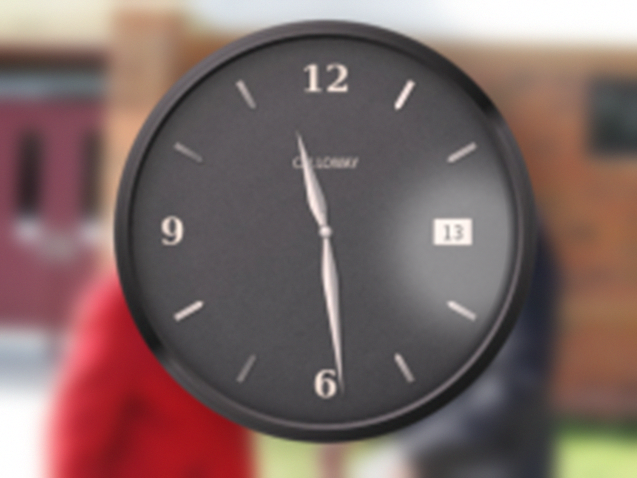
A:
11h29
